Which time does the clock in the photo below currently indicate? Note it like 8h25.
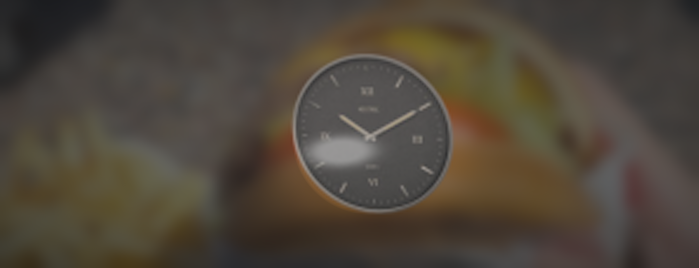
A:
10h10
